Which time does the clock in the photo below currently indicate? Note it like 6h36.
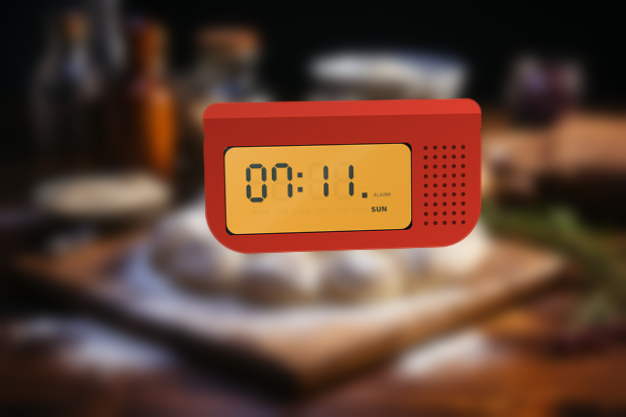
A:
7h11
